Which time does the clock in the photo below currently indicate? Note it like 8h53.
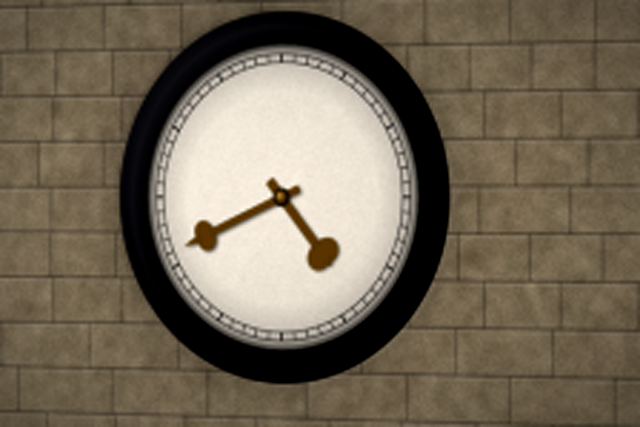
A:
4h41
